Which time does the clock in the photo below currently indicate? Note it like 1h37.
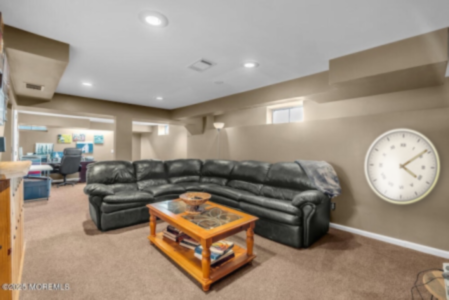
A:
4h09
